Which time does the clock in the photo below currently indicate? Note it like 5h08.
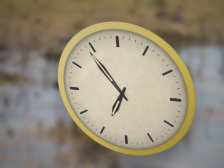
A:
6h54
